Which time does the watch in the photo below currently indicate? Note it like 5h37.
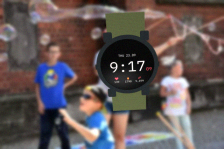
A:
9h17
